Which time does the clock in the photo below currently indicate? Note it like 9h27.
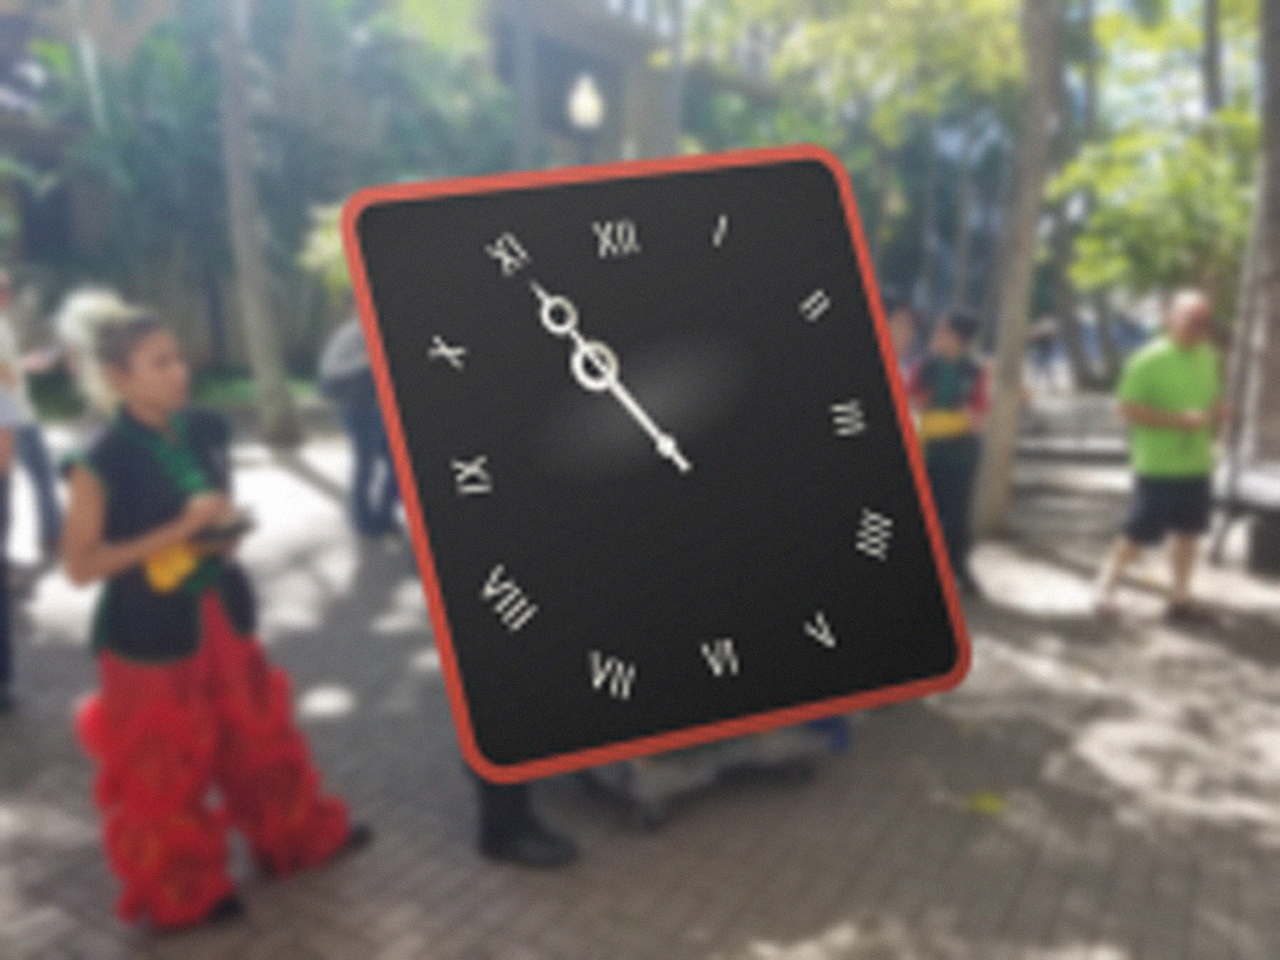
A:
10h55
